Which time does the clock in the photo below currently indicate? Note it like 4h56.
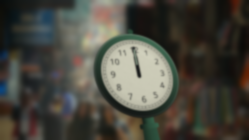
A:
12h00
